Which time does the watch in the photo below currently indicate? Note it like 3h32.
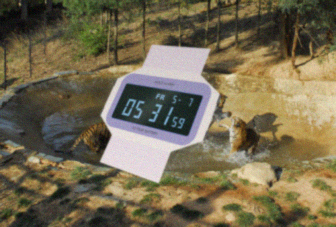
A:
5h31
